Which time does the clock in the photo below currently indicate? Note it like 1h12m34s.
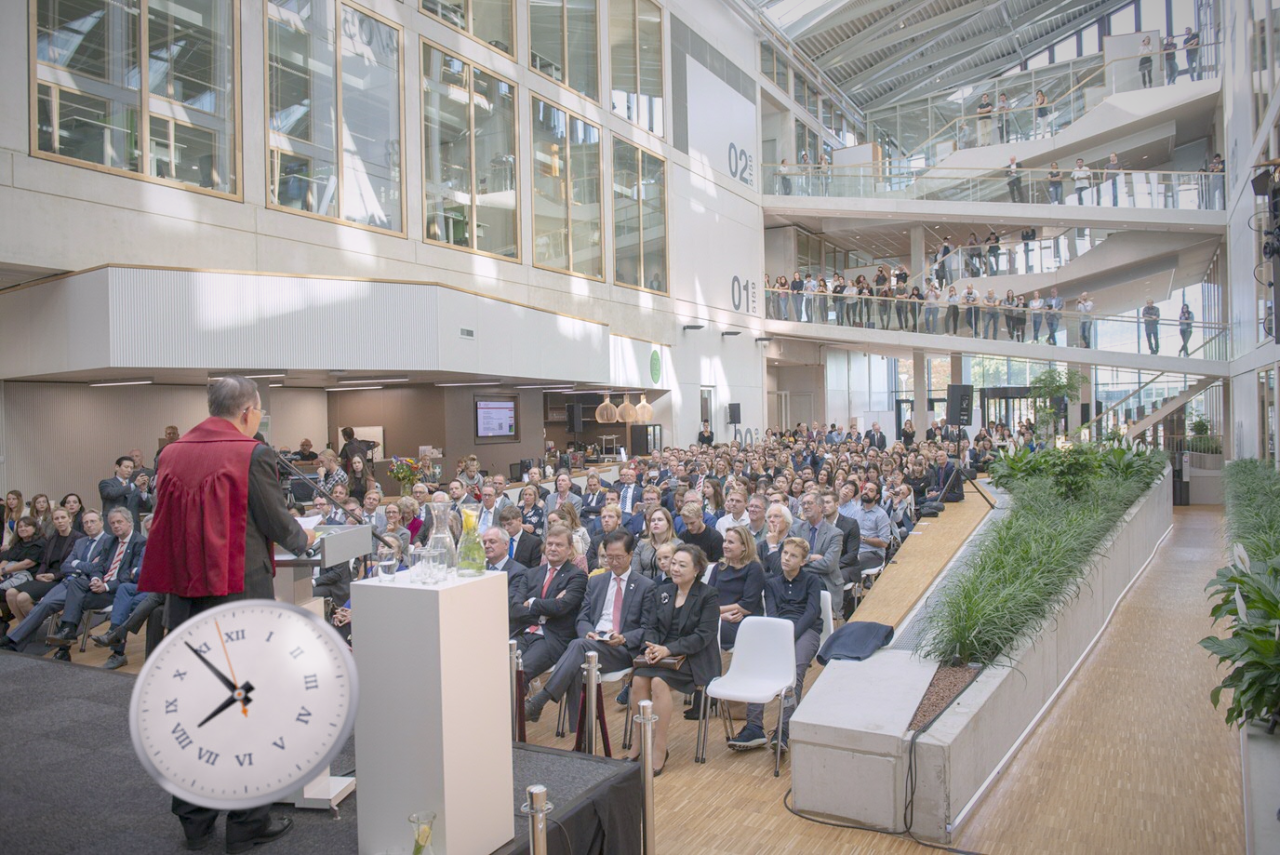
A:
7h53m58s
